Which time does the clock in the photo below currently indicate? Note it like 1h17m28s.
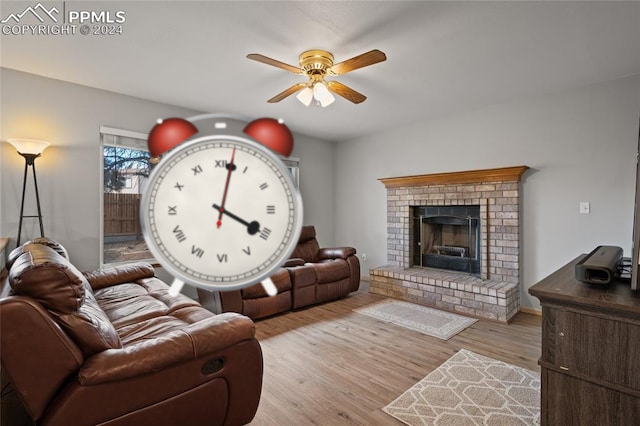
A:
4h02m02s
